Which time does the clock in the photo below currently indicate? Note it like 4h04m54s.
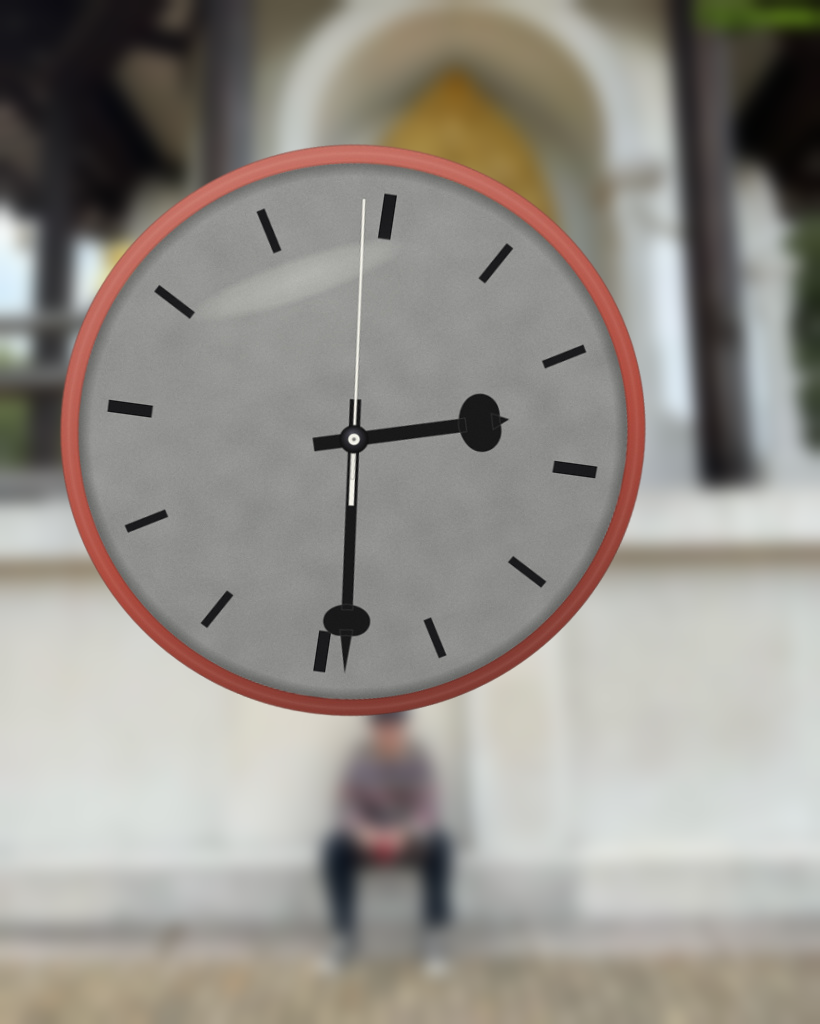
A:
2h28m59s
